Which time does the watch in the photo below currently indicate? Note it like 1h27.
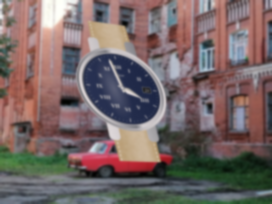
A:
3h58
